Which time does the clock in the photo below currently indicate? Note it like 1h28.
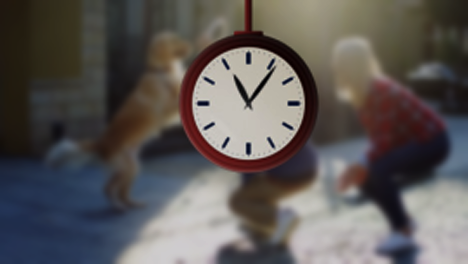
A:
11h06
